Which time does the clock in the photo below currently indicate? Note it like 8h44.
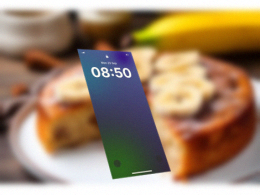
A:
8h50
